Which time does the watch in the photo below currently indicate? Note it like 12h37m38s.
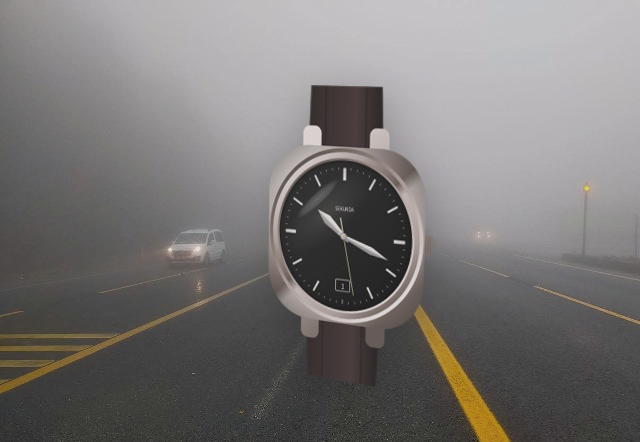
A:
10h18m28s
